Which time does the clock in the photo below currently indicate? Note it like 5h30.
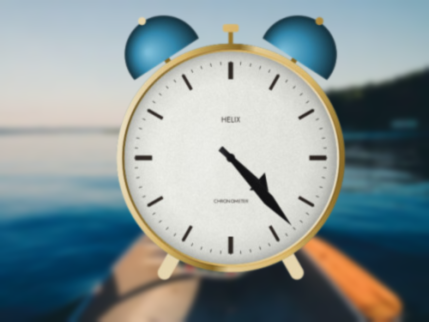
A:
4h23
